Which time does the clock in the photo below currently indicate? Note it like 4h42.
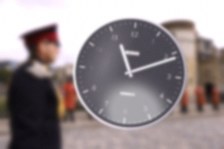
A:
11h11
